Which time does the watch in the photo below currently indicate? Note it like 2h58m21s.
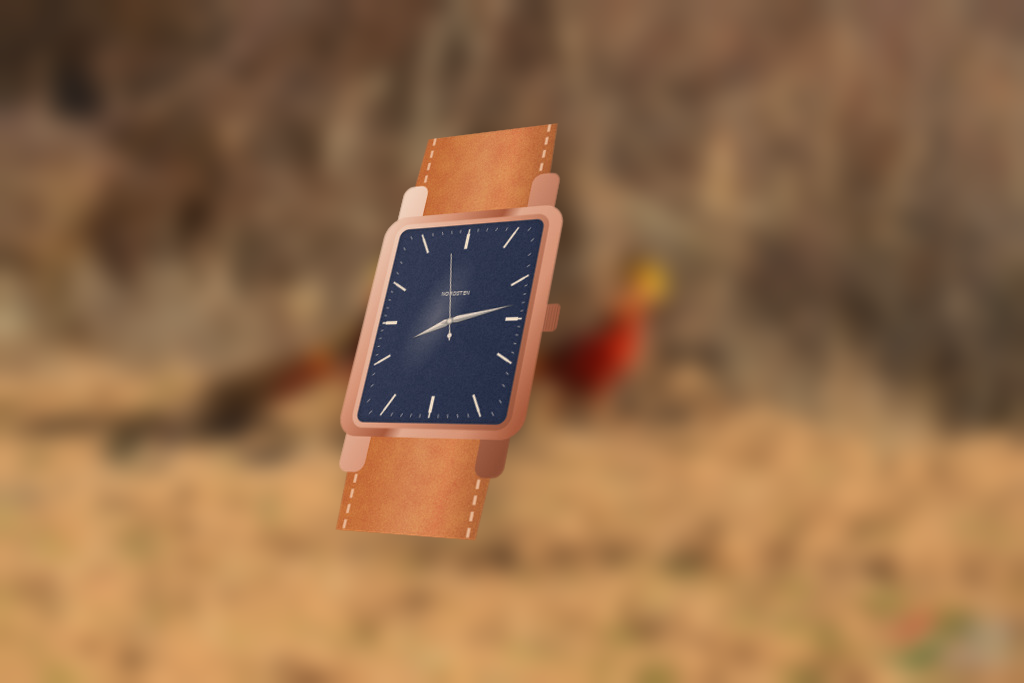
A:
8h12m58s
